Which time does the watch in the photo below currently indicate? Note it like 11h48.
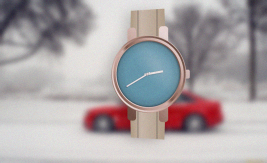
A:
2h40
